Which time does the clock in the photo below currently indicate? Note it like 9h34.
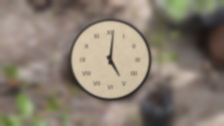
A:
5h01
